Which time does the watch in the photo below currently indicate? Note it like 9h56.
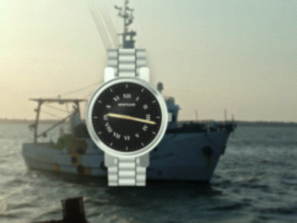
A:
9h17
